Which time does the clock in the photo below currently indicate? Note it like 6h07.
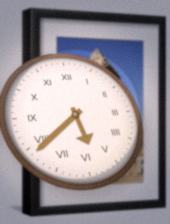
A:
5h39
